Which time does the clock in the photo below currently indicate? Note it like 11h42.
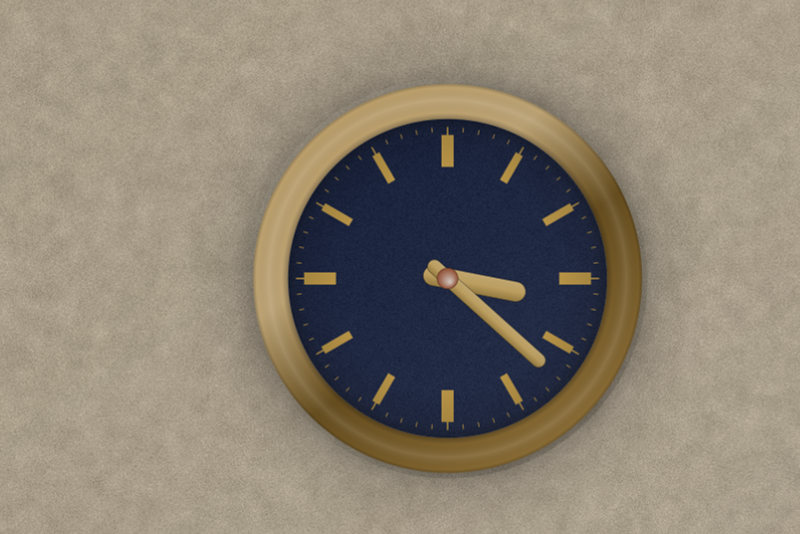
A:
3h22
